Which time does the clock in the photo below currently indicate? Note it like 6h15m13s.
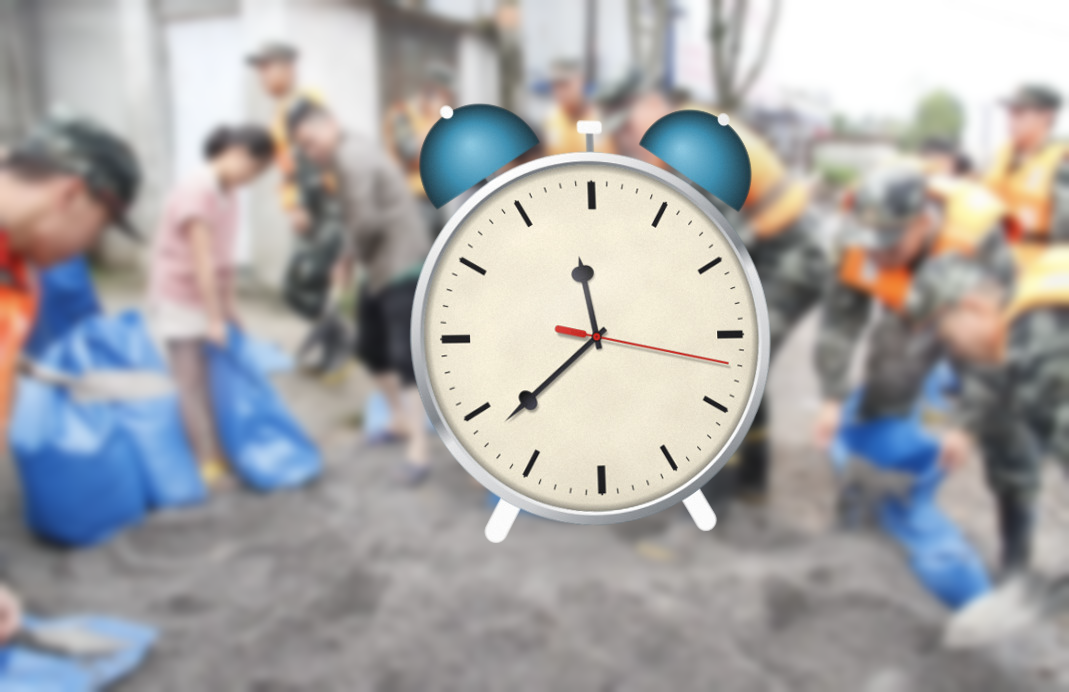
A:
11h38m17s
